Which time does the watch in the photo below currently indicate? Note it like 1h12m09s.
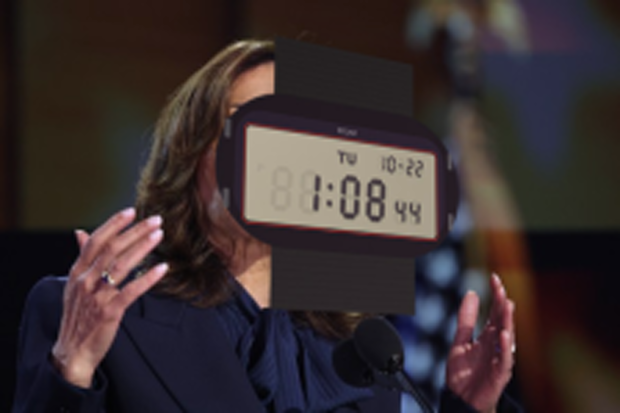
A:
1h08m44s
